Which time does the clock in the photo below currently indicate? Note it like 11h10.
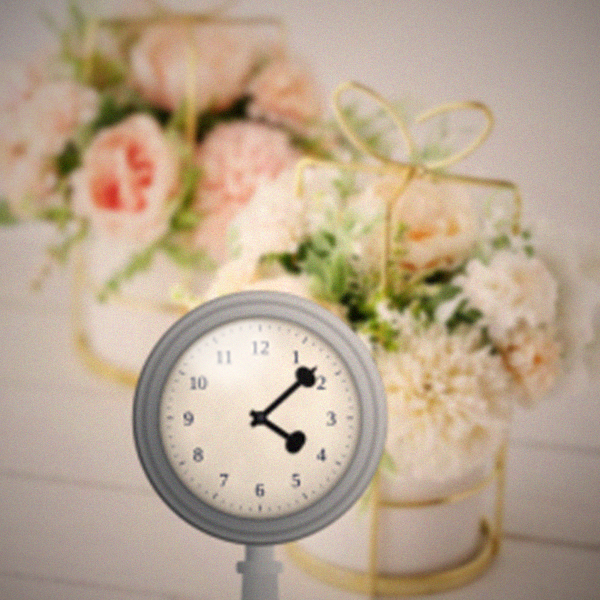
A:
4h08
